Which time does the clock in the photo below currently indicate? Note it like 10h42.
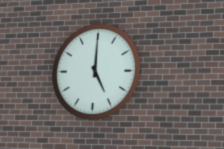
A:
5h00
